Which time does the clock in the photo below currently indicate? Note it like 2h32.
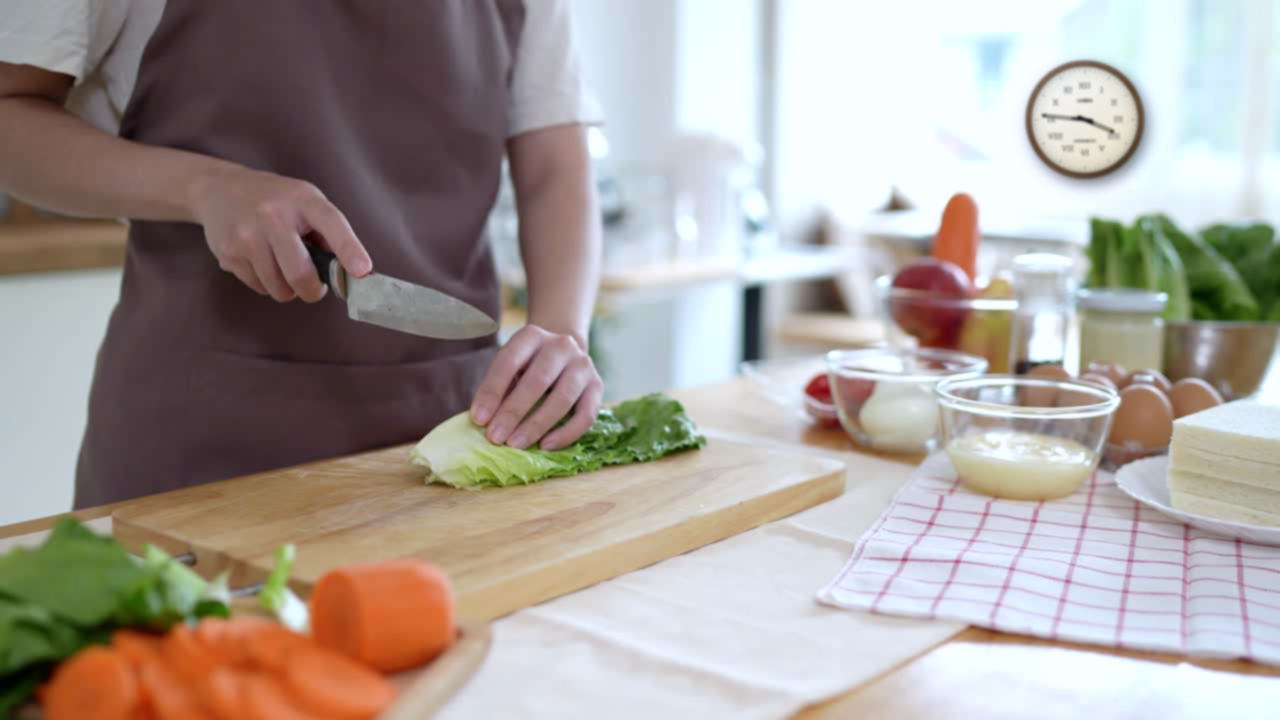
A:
3h46
